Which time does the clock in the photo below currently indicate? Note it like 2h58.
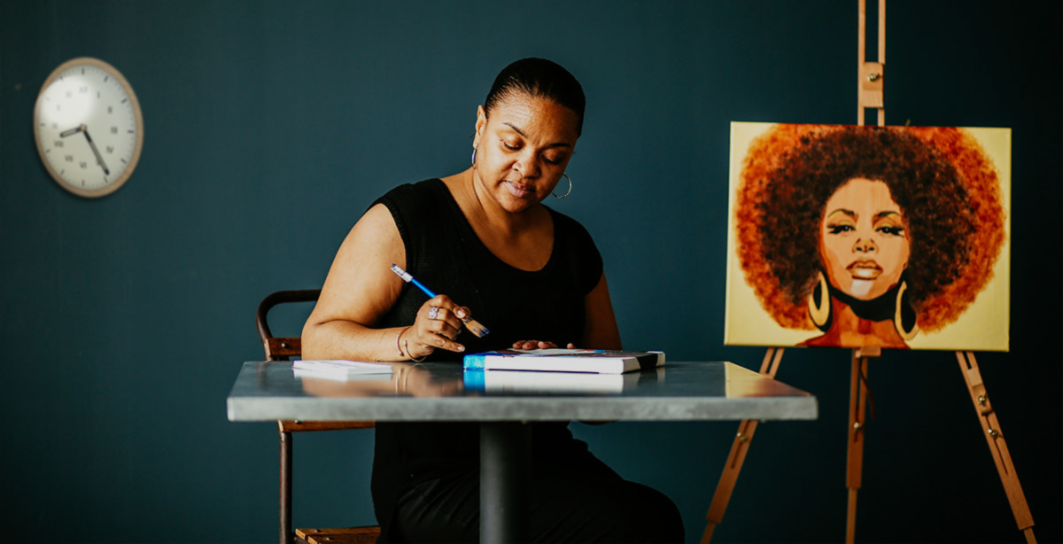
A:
8h24
